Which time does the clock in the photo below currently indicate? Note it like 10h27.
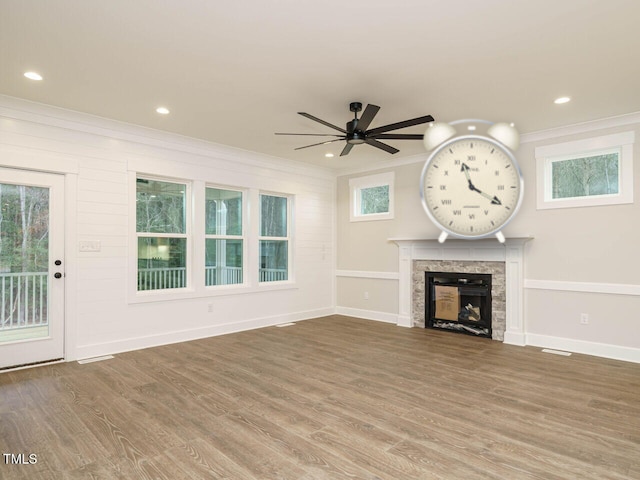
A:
11h20
